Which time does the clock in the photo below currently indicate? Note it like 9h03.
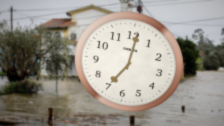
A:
7h01
